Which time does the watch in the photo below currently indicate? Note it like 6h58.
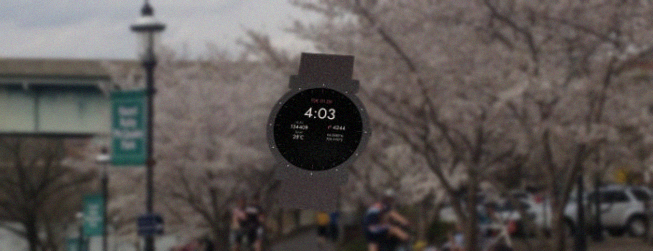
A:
4h03
